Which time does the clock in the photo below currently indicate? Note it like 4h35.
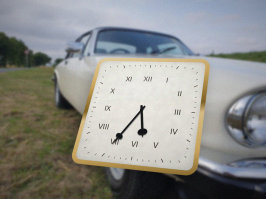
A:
5h35
